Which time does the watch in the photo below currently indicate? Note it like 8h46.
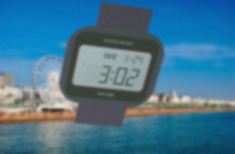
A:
3h02
